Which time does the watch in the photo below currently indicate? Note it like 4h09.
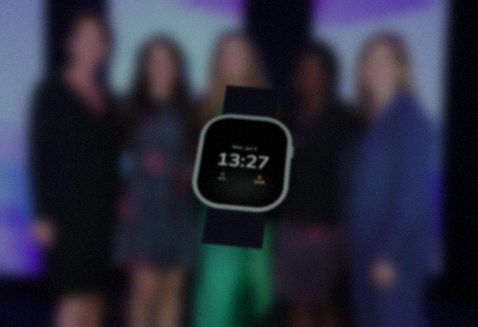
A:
13h27
